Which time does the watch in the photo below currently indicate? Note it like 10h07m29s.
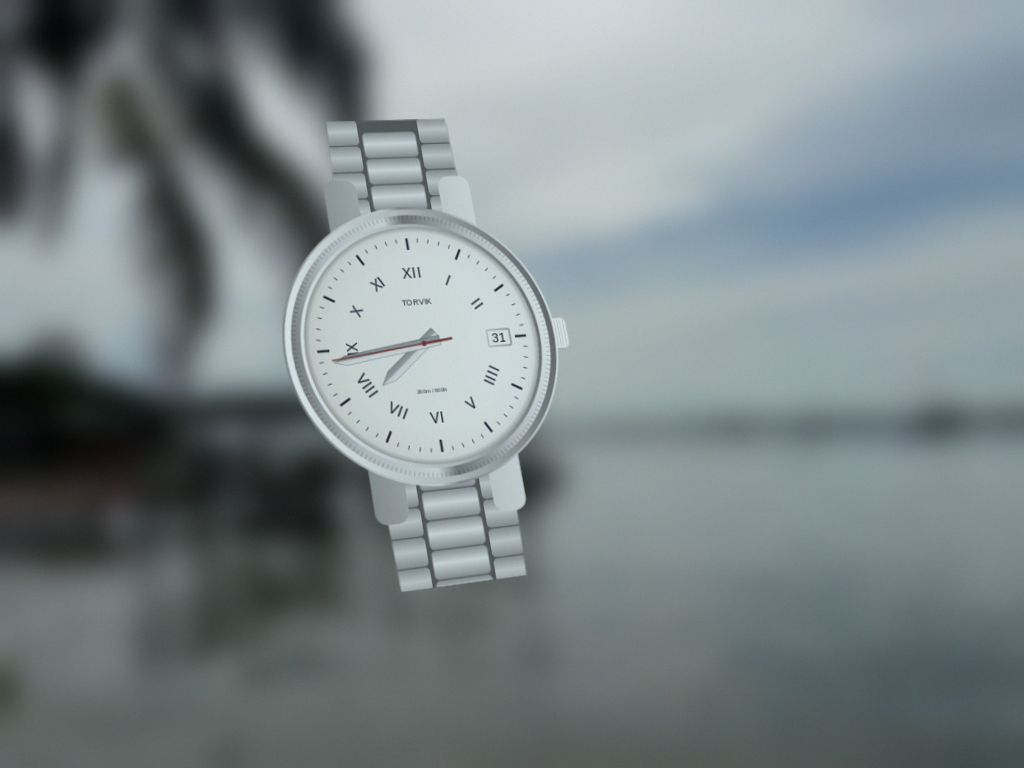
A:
7h43m44s
